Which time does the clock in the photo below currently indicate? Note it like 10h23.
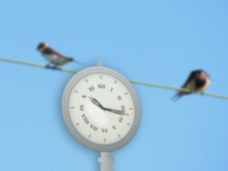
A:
10h17
